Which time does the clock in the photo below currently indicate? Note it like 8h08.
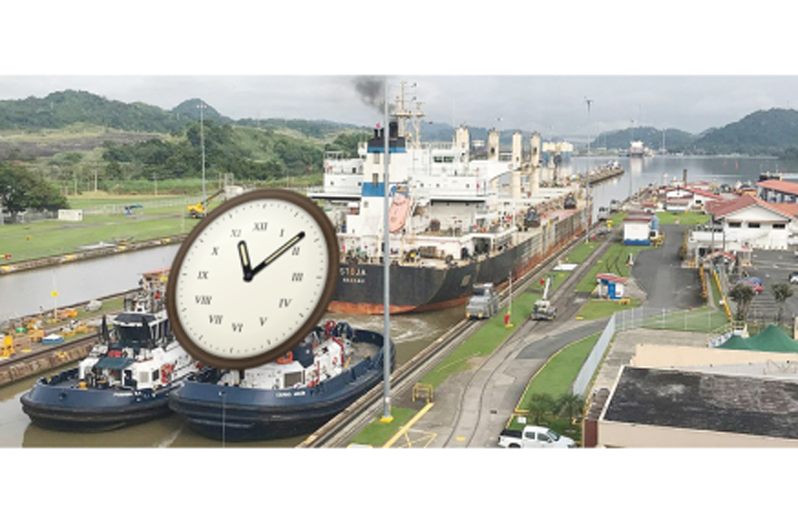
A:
11h08
